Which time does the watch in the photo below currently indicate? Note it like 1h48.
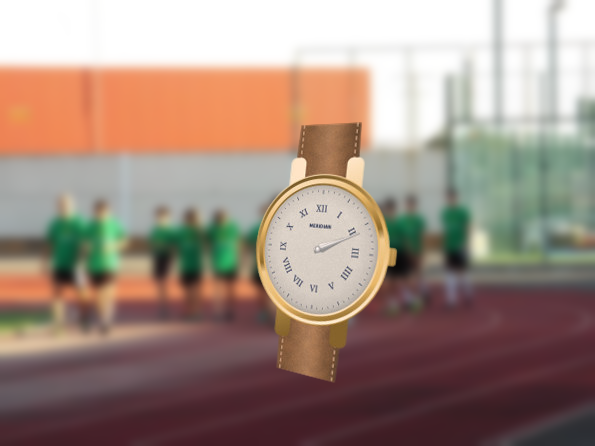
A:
2h11
